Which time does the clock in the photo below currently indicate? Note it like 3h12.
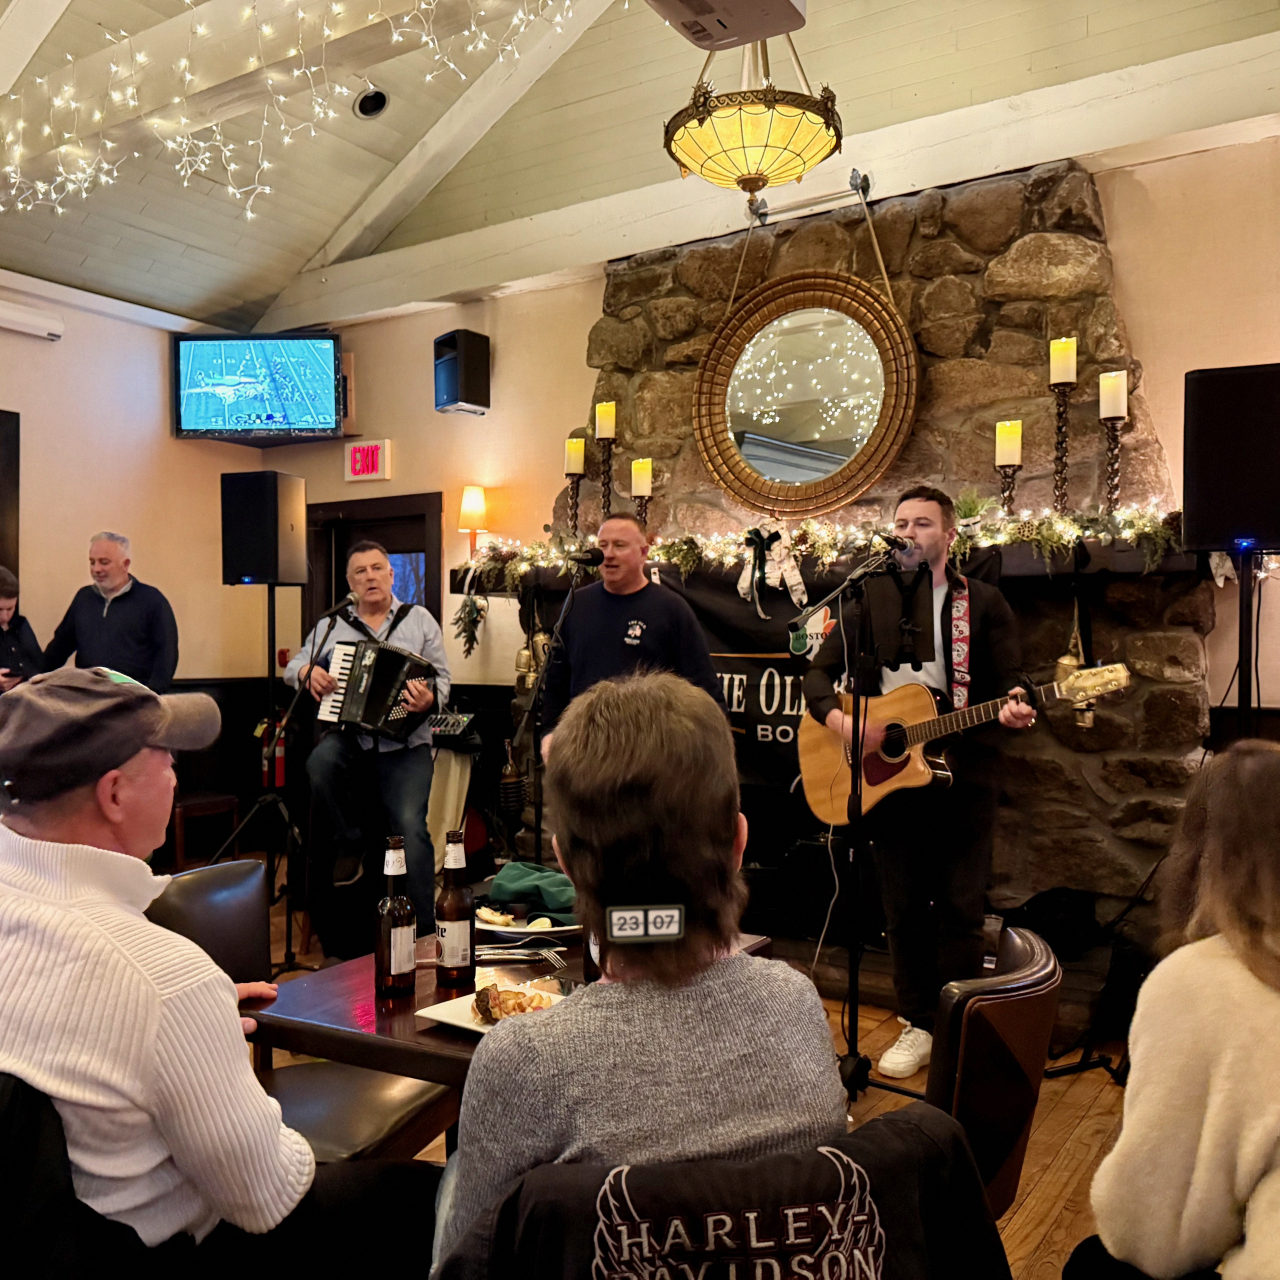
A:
23h07
